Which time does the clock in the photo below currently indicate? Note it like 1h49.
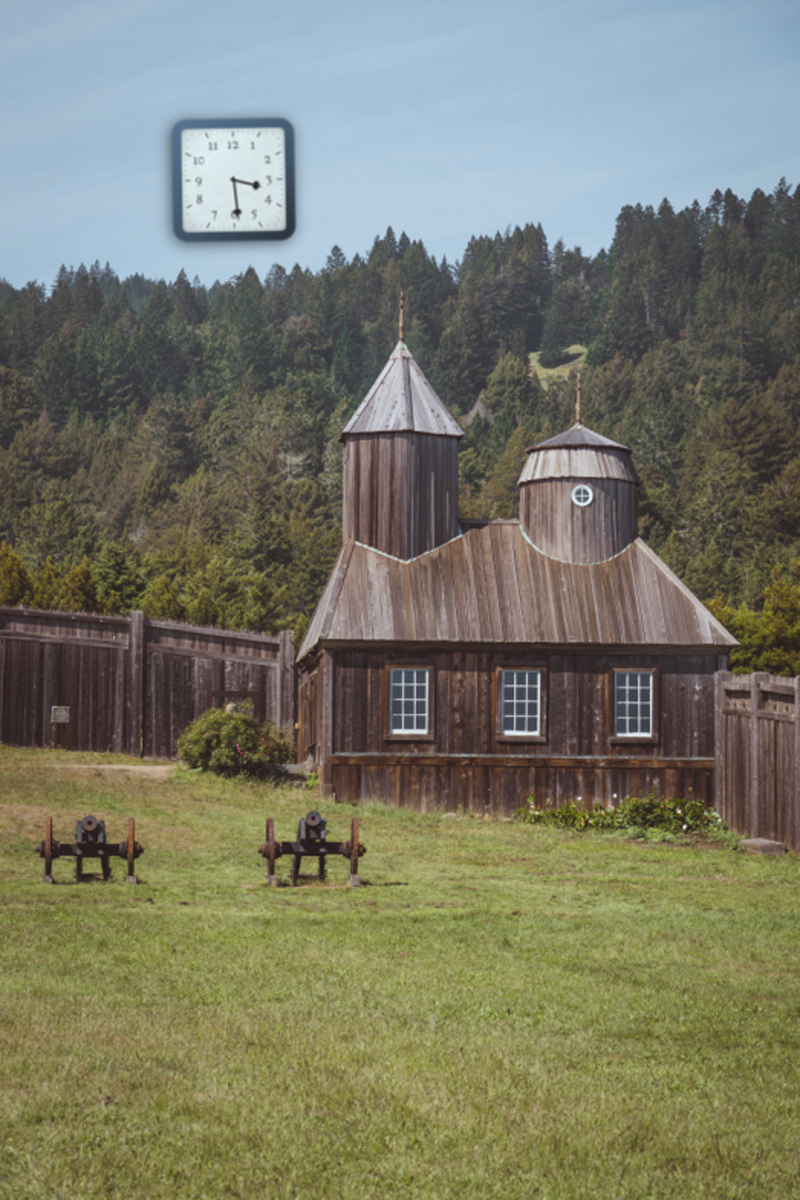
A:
3h29
